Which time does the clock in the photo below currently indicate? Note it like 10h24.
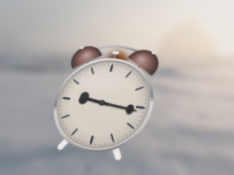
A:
9h16
